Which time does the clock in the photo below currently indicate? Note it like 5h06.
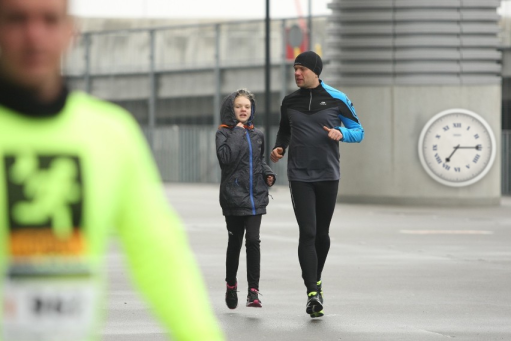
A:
7h15
